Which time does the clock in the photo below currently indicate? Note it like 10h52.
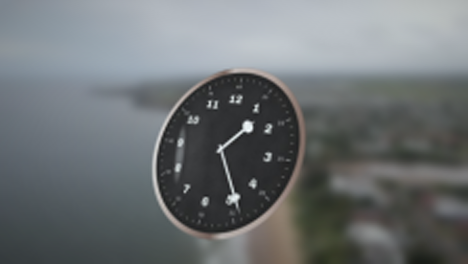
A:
1h24
